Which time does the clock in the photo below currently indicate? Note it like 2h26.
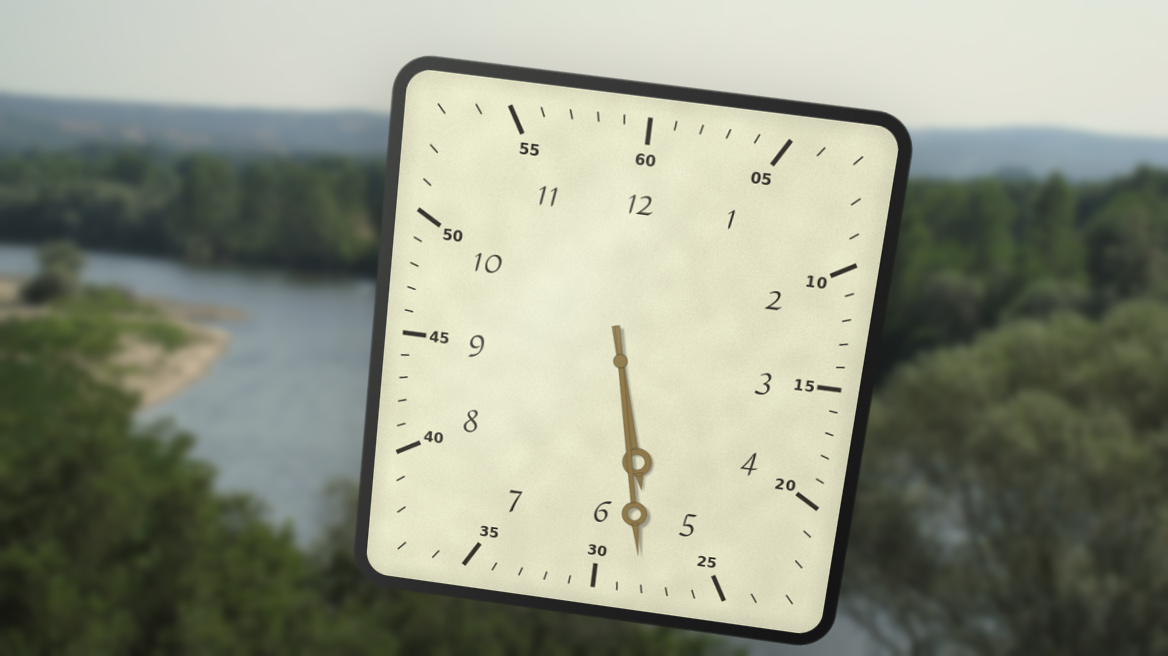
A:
5h28
